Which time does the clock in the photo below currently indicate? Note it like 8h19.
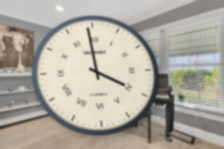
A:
3h59
